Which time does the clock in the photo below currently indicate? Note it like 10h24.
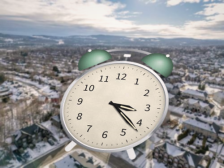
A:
3h22
